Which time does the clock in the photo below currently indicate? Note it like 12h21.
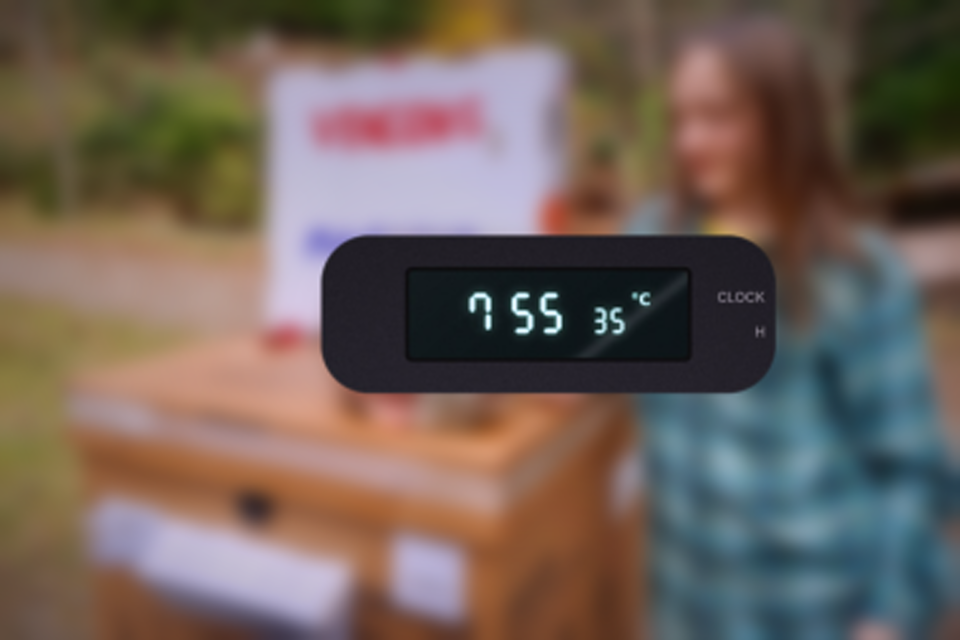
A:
7h55
